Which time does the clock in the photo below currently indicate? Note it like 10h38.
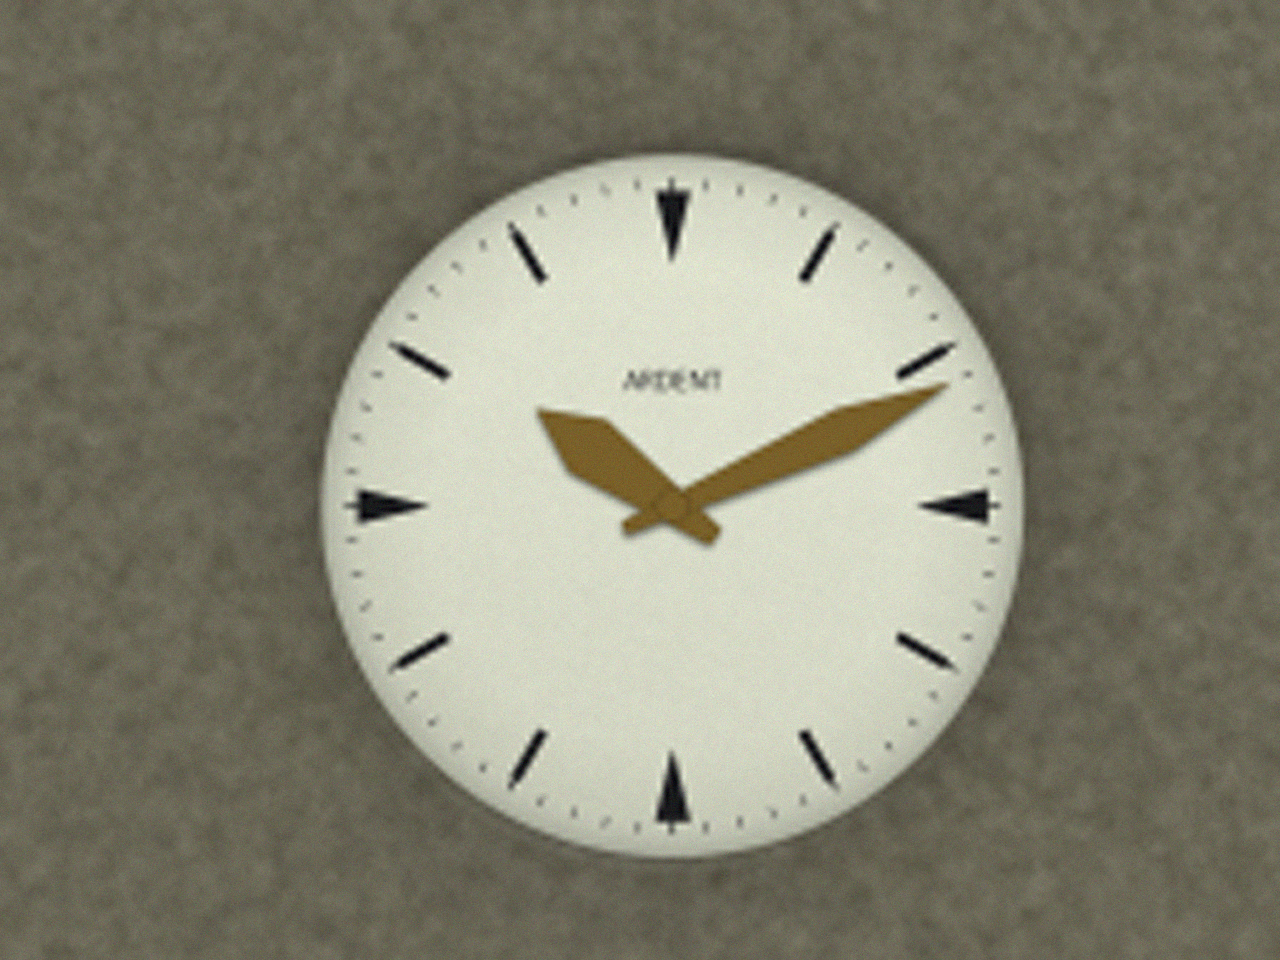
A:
10h11
